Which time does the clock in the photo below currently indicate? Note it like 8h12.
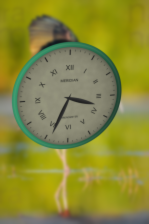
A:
3h34
